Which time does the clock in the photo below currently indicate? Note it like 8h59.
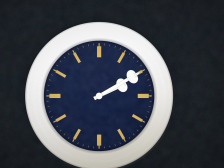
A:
2h10
